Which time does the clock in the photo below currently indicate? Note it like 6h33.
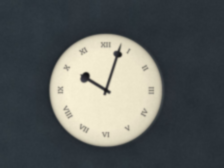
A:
10h03
